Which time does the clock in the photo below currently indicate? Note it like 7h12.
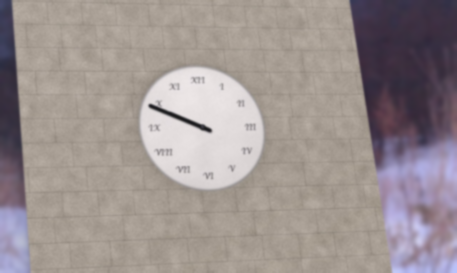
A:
9h49
